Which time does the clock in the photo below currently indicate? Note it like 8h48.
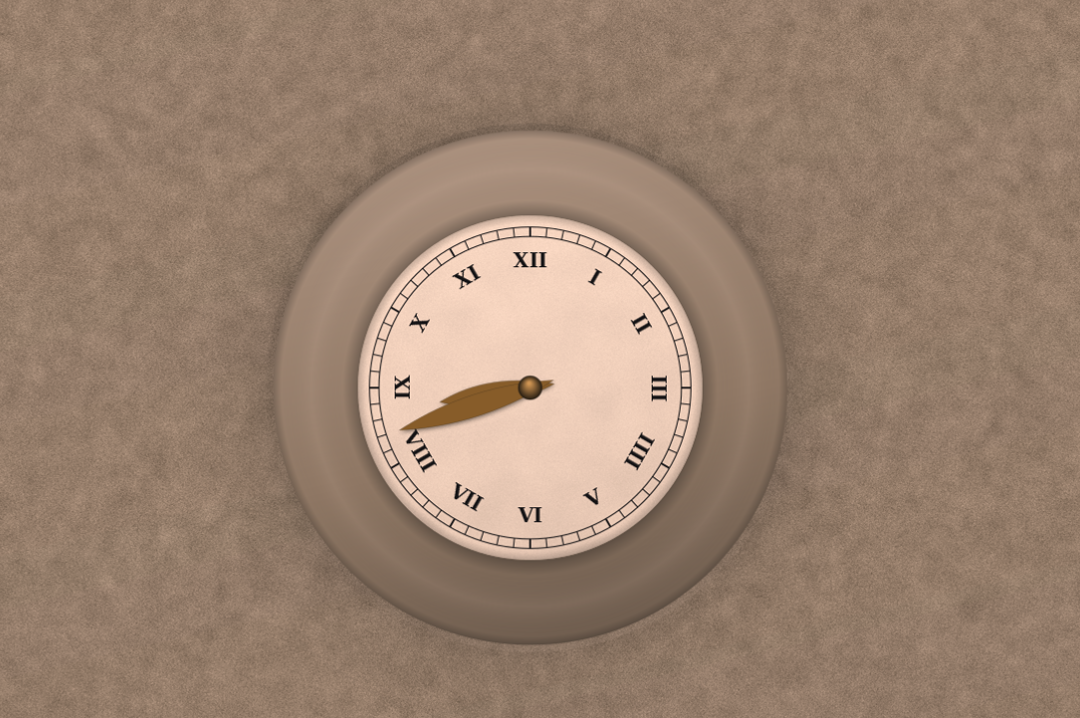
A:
8h42
